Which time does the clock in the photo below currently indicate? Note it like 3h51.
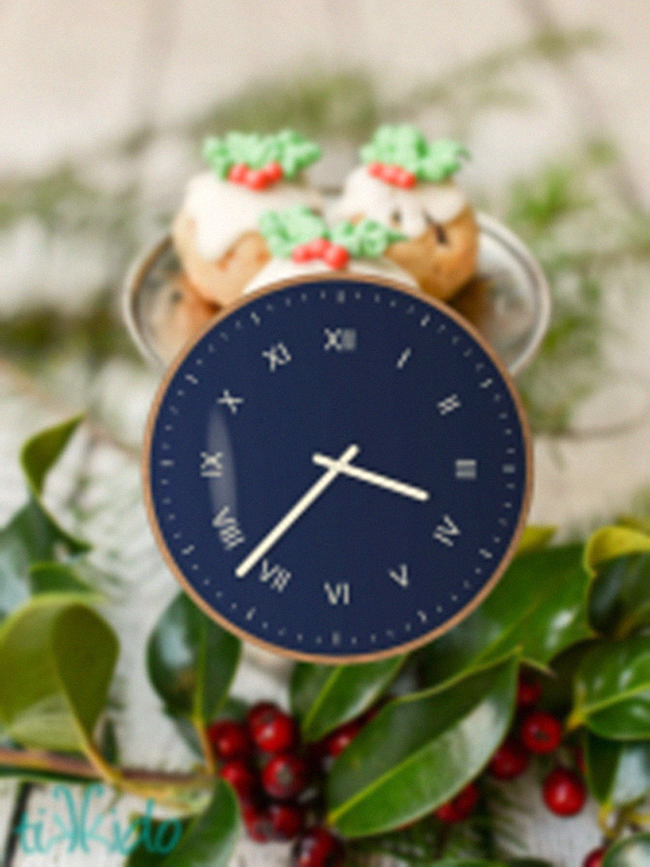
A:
3h37
